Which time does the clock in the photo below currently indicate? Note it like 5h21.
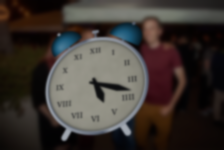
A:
5h18
